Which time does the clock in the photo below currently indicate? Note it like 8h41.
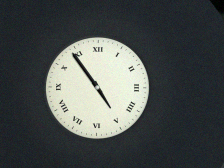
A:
4h54
